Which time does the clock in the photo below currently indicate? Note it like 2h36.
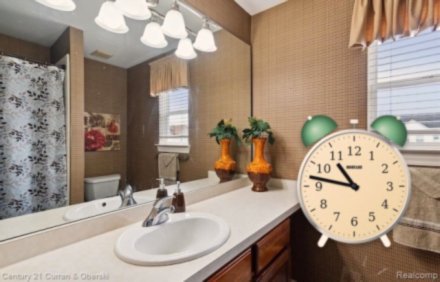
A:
10h47
